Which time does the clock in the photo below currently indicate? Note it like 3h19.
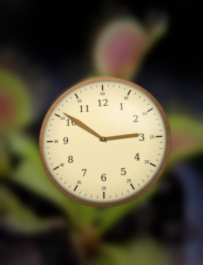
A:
2h51
